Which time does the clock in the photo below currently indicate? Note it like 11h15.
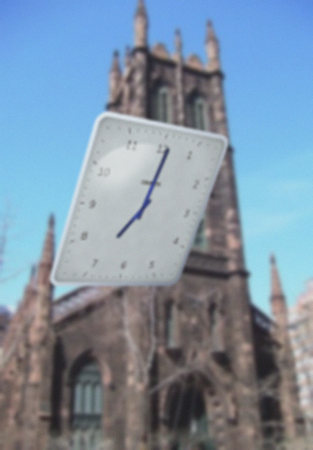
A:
7h01
